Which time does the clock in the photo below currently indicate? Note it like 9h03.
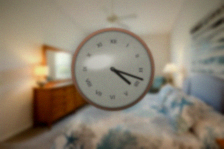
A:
4h18
